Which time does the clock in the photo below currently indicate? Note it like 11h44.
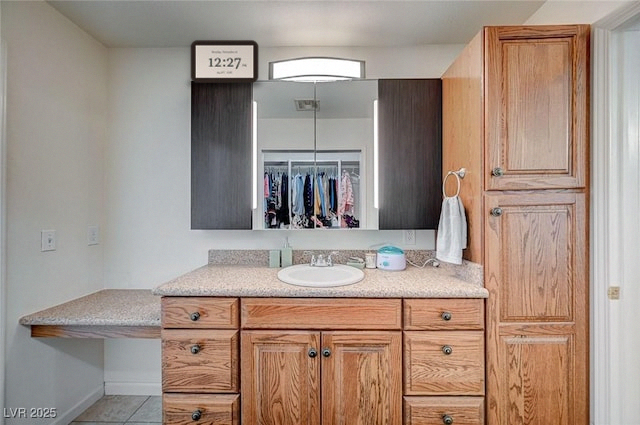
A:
12h27
